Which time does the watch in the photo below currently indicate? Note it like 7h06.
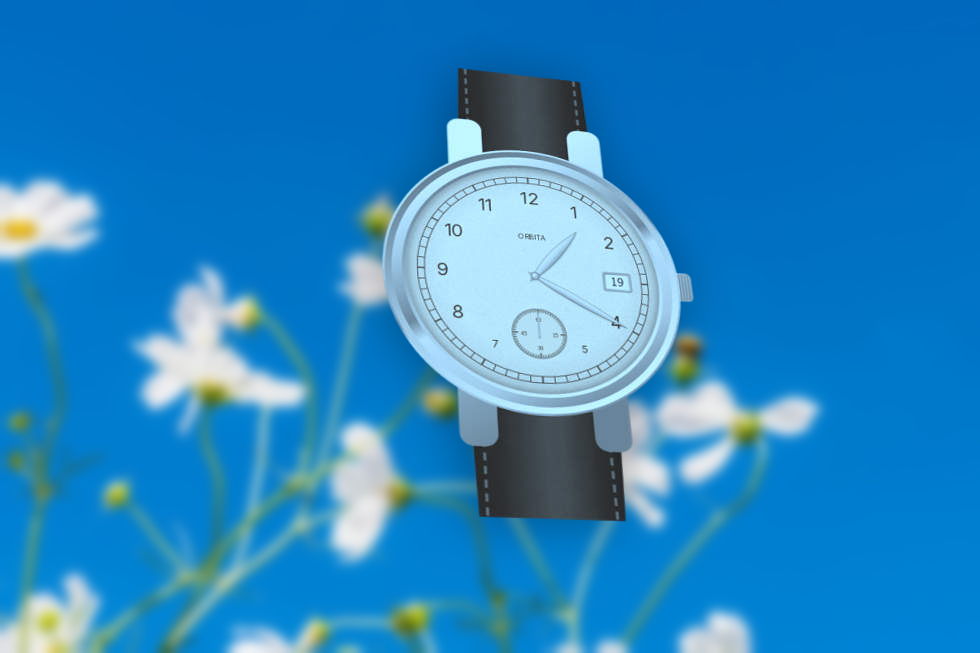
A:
1h20
